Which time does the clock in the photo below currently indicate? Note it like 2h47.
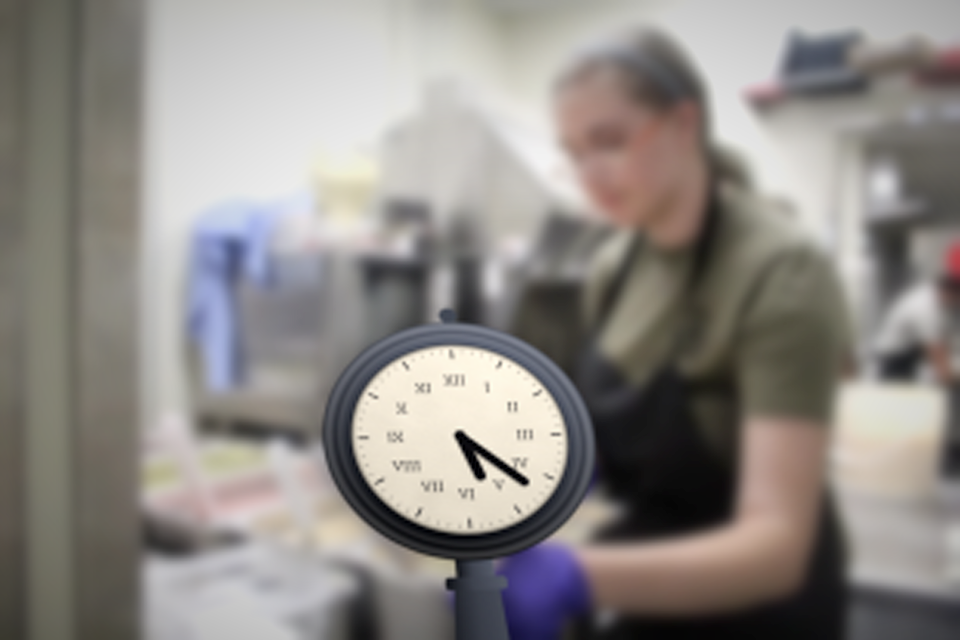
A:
5h22
